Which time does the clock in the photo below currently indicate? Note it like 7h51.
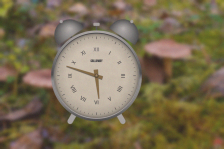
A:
5h48
